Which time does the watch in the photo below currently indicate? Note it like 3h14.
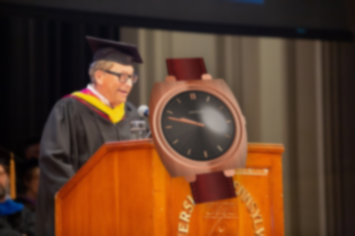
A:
9h48
